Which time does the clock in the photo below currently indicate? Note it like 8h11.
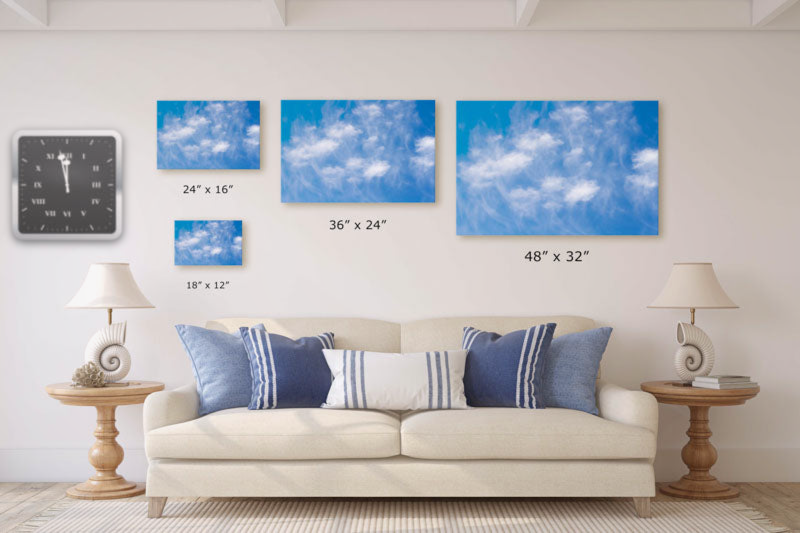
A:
11h58
